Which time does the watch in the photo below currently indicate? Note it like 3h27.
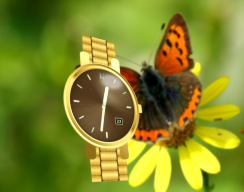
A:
12h32
